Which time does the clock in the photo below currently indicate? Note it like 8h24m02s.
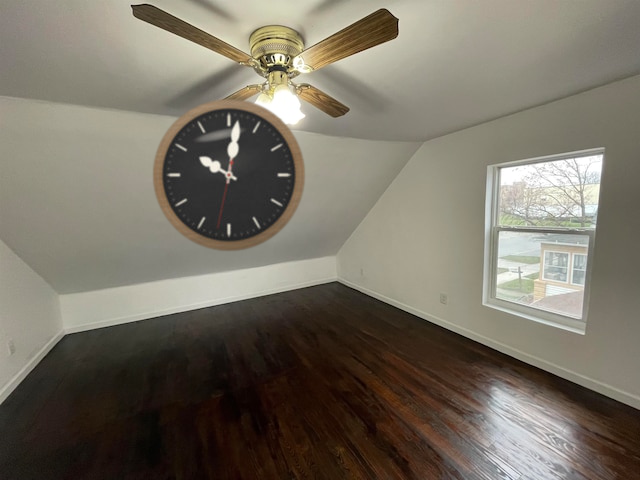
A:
10h01m32s
